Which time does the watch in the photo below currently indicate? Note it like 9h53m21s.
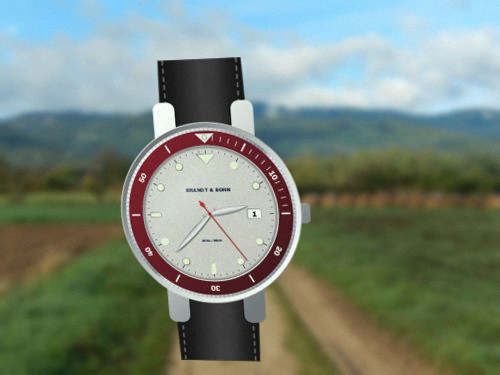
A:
2h37m24s
